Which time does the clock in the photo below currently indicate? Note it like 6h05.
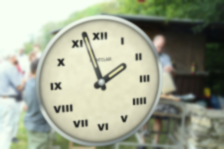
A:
1h57
